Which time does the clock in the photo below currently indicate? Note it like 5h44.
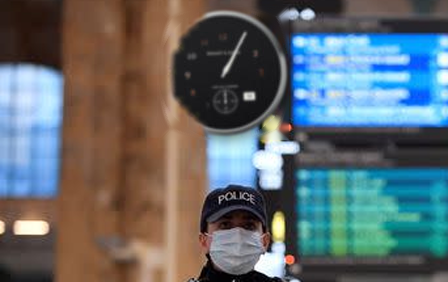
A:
1h05
